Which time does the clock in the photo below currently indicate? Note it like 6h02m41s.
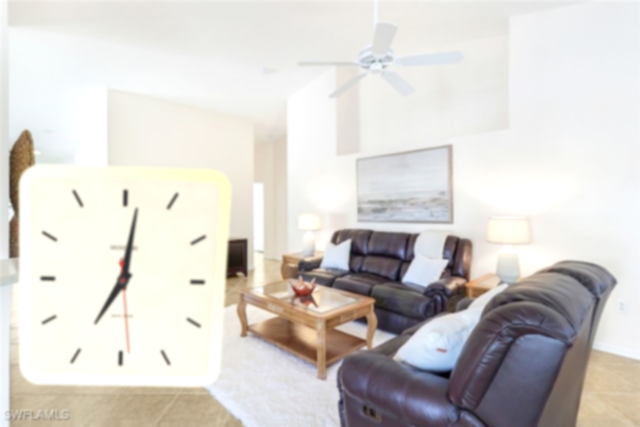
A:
7h01m29s
